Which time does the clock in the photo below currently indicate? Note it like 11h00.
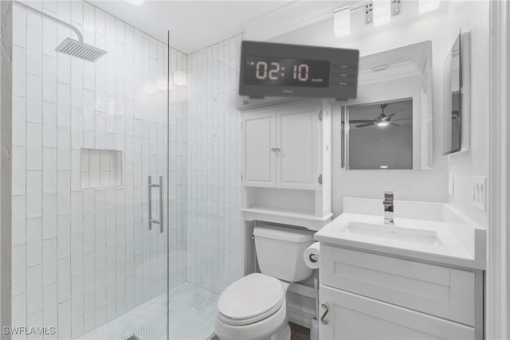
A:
2h10
